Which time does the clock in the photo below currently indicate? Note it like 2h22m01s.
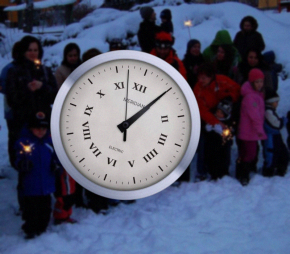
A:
1h04m57s
